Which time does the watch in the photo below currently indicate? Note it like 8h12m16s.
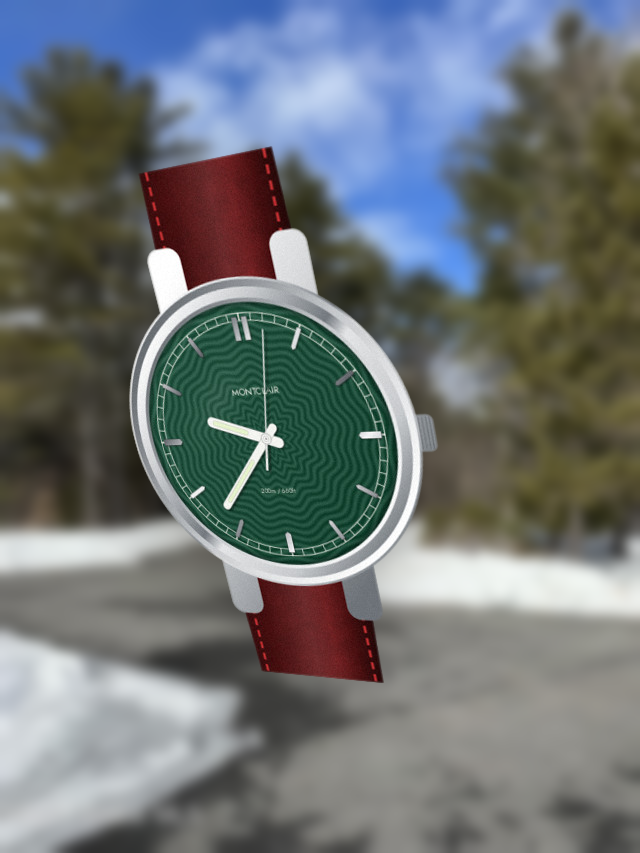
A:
9h37m02s
